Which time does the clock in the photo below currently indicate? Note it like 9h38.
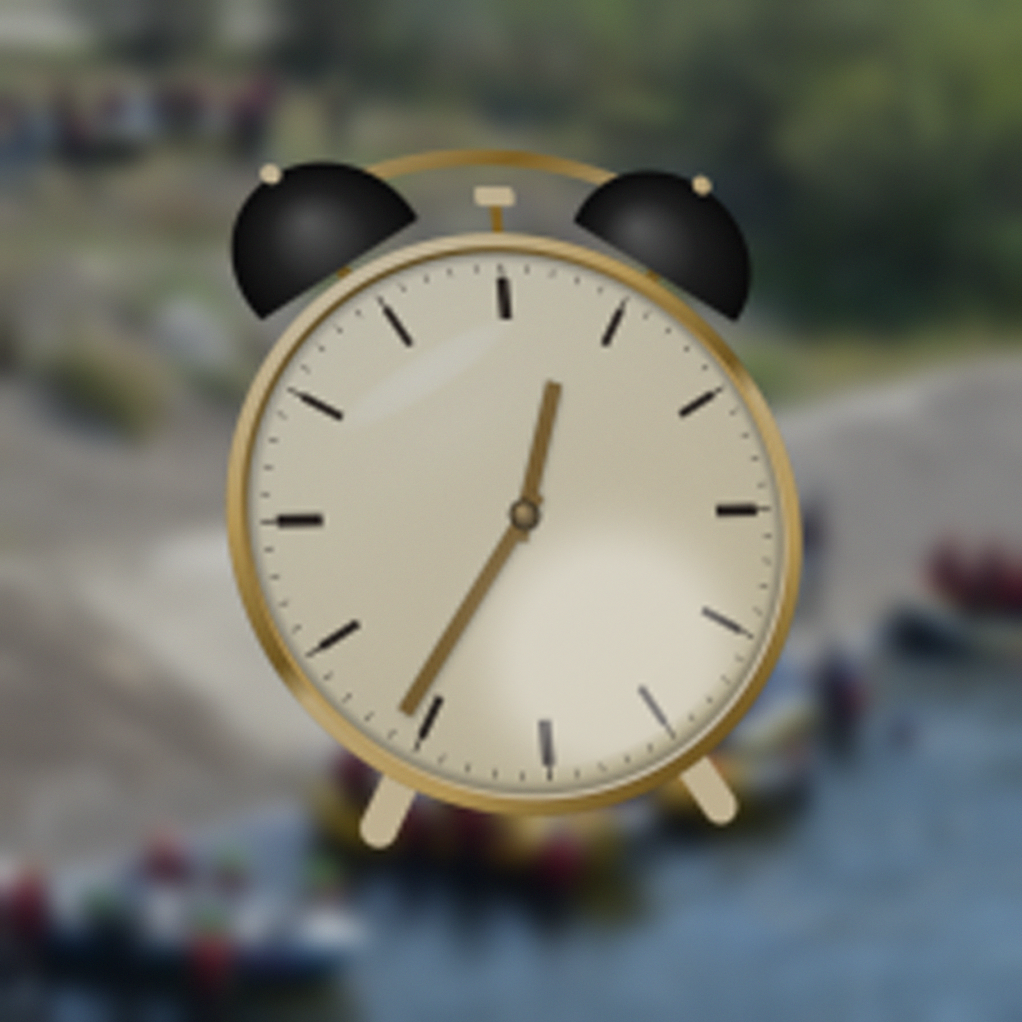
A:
12h36
